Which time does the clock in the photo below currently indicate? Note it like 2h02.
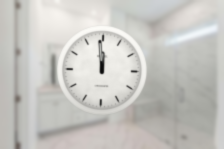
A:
11h59
